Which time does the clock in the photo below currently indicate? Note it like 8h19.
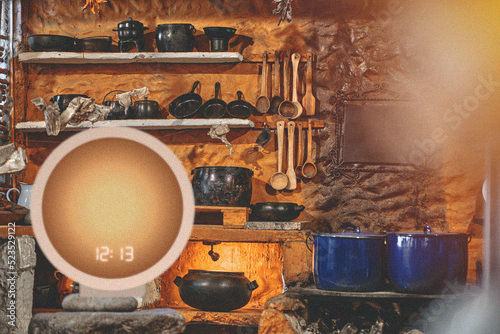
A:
12h13
